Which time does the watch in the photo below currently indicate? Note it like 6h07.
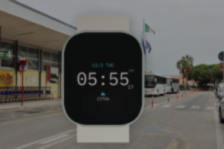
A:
5h55
